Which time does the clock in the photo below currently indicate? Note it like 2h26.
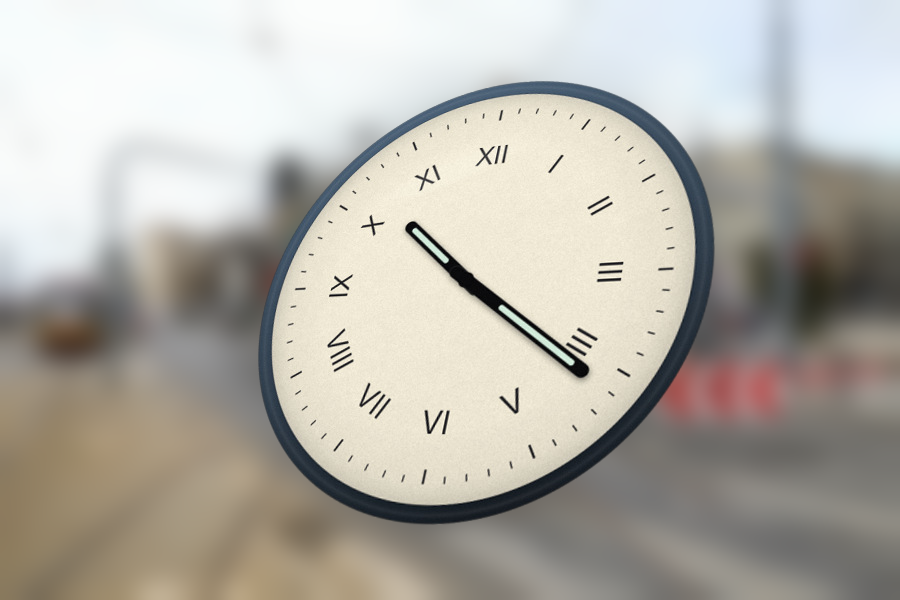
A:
10h21
